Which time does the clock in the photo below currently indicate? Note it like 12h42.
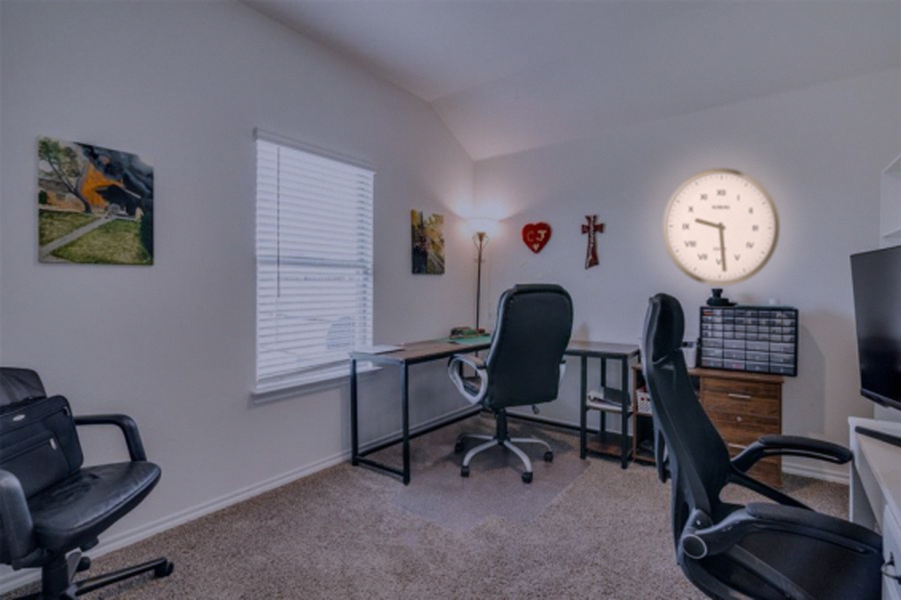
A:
9h29
